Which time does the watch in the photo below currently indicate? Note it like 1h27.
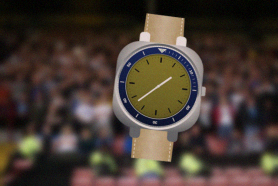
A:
1h38
